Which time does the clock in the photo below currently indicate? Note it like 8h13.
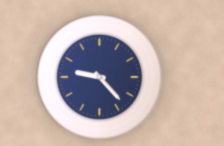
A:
9h23
